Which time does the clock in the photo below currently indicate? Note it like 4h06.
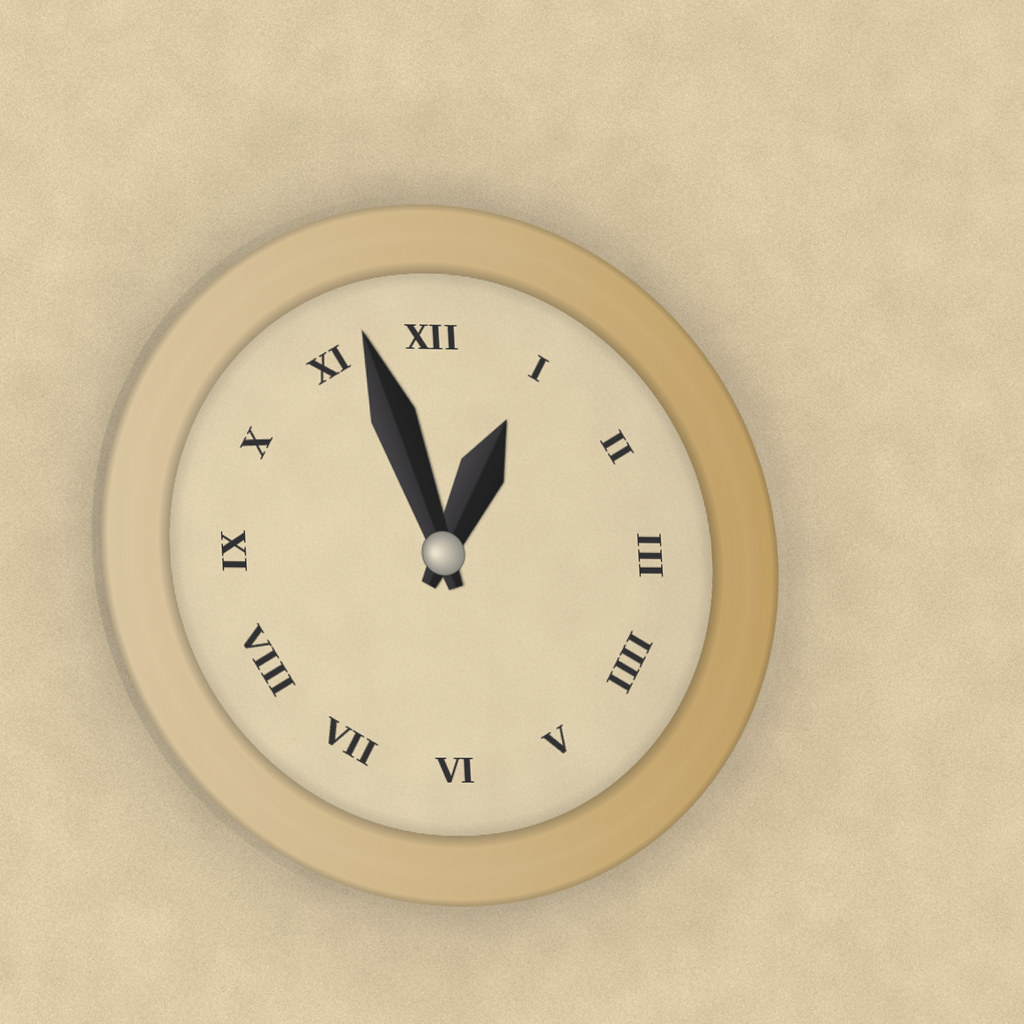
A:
12h57
